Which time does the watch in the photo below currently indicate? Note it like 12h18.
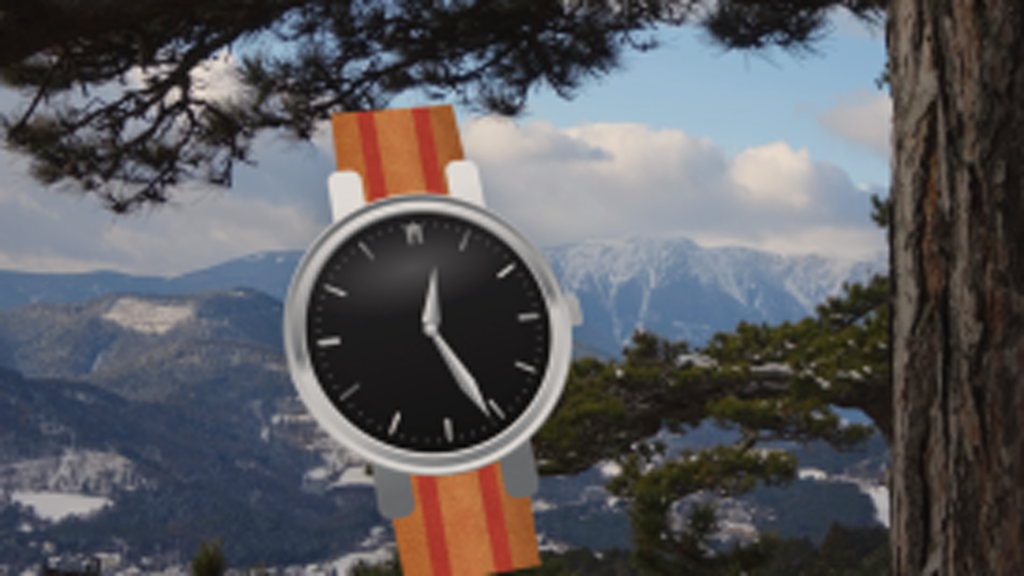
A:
12h26
